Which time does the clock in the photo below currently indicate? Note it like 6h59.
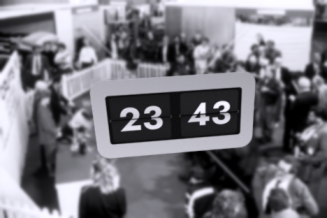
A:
23h43
